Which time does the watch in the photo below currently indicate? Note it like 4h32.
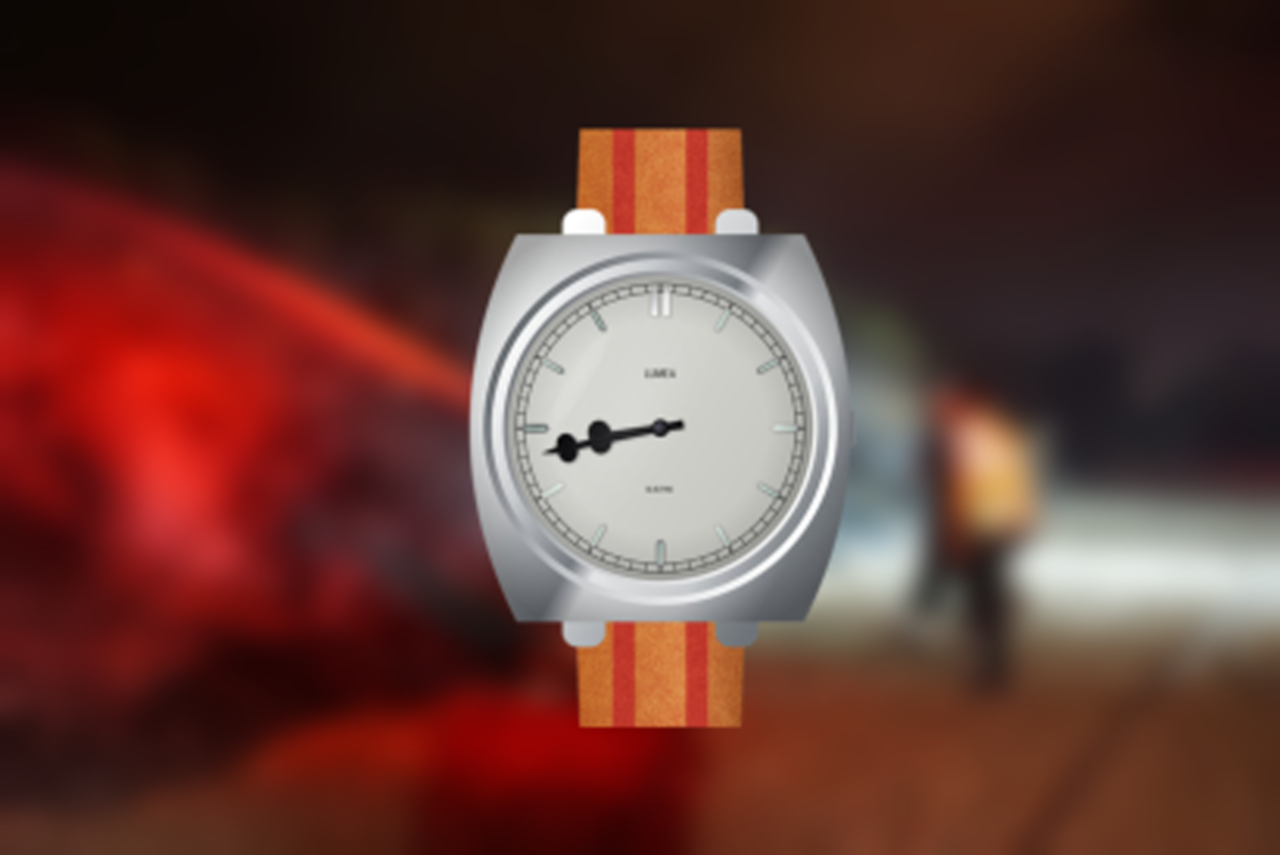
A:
8h43
